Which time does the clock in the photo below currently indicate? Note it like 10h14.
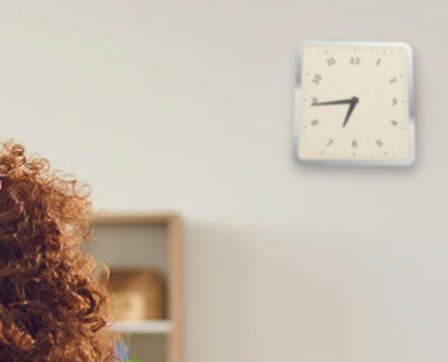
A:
6h44
